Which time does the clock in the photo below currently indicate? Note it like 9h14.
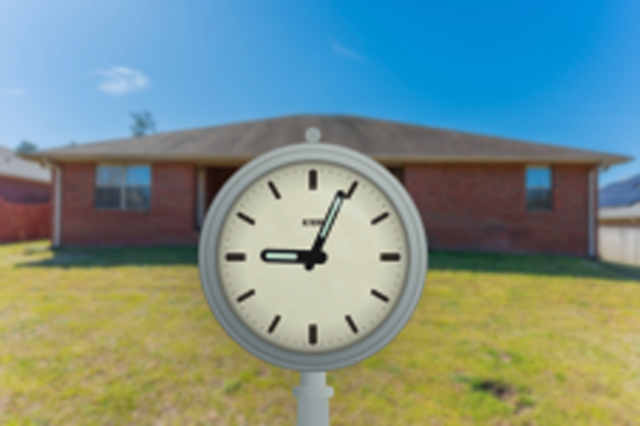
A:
9h04
